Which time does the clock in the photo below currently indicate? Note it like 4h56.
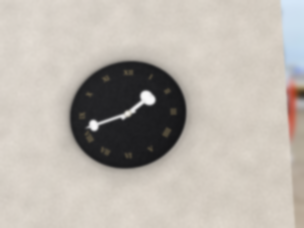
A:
1h42
